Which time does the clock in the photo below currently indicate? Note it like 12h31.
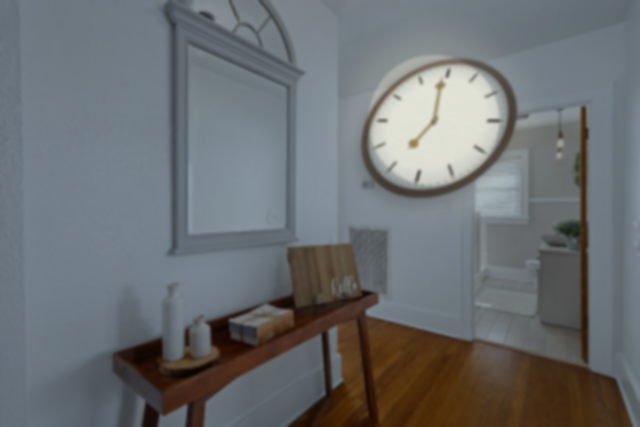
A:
6h59
